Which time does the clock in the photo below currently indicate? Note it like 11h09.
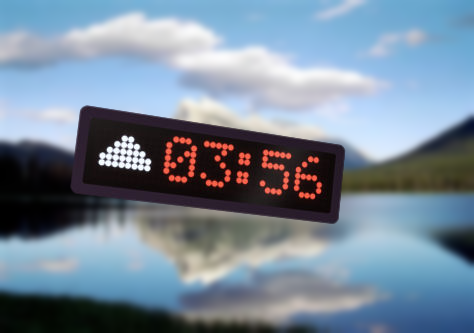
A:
3h56
